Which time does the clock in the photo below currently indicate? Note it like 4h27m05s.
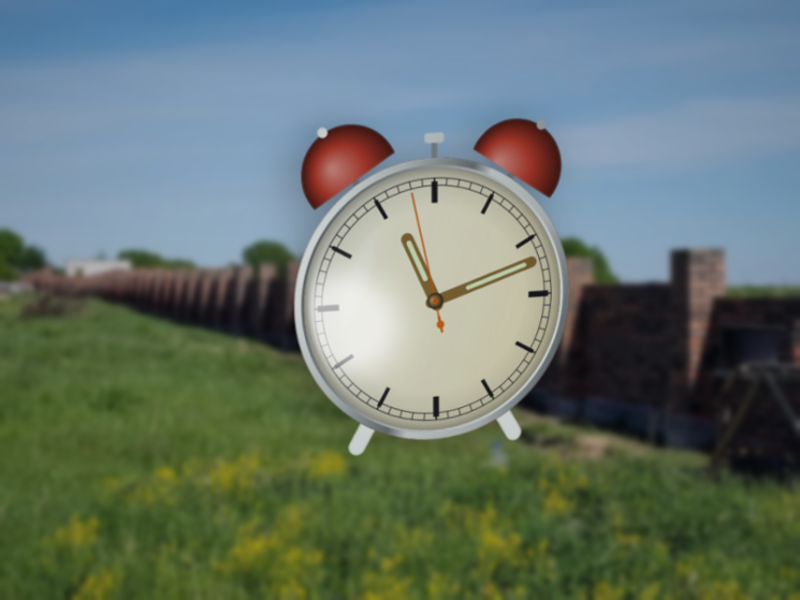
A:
11h11m58s
